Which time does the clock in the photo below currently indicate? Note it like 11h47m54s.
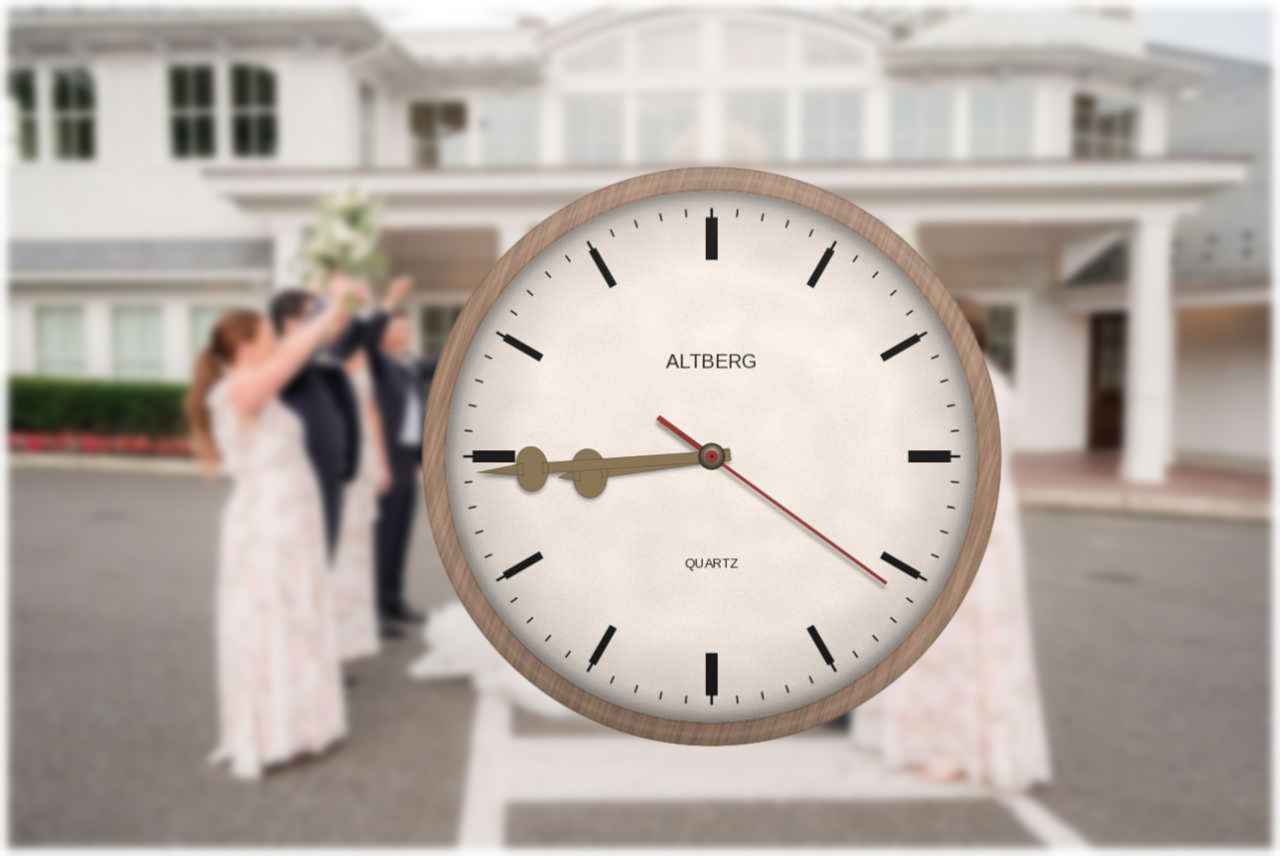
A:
8h44m21s
